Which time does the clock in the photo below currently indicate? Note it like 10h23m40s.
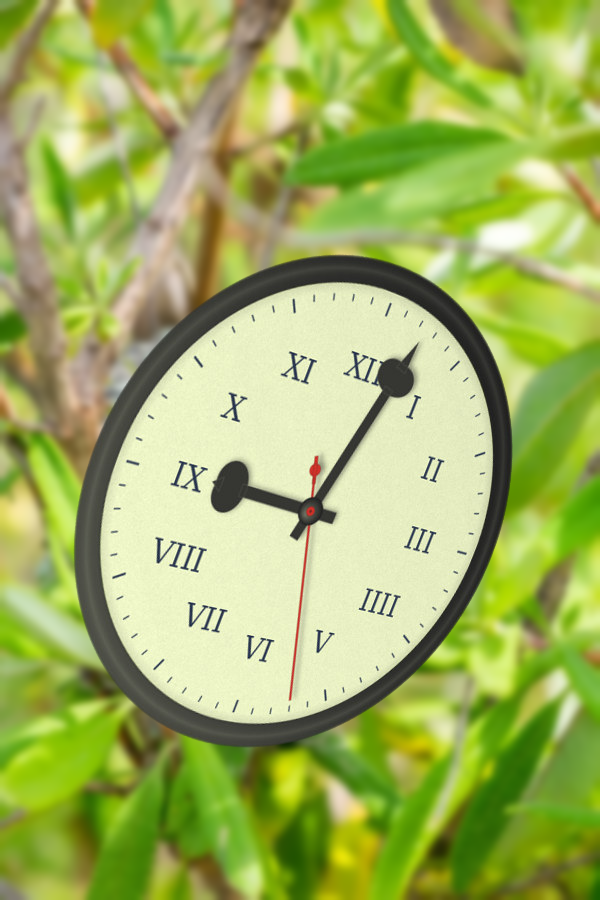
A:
9h02m27s
